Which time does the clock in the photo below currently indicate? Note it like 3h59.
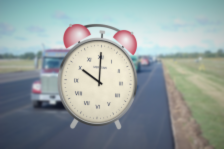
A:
10h00
